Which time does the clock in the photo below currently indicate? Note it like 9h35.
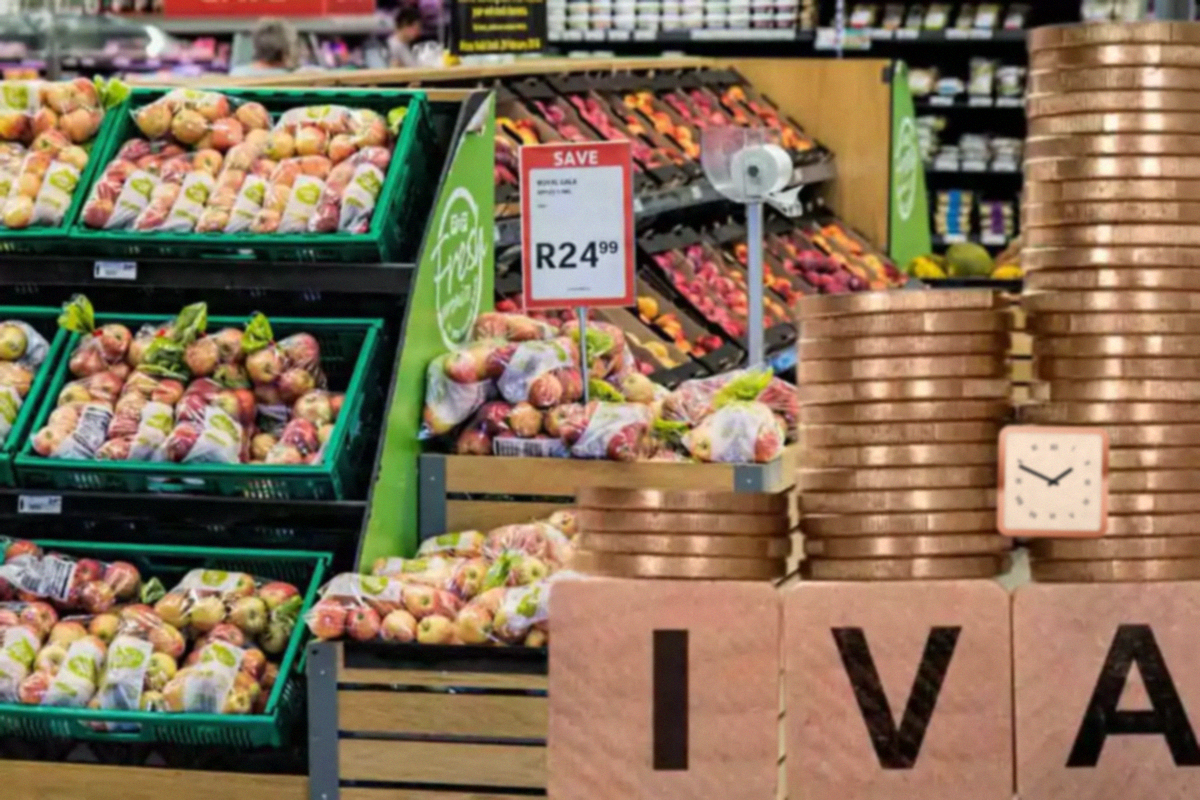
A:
1h49
